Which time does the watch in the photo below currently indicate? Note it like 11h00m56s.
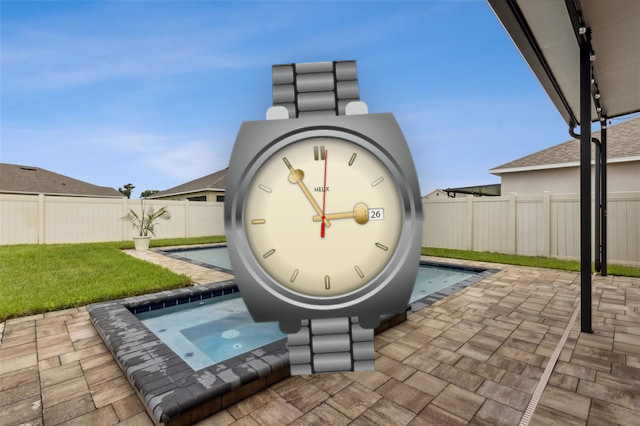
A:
2h55m01s
